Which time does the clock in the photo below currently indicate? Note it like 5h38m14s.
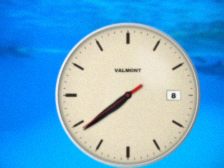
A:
7h38m39s
